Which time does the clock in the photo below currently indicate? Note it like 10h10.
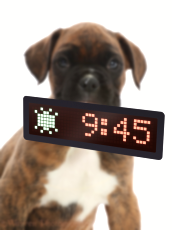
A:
9h45
